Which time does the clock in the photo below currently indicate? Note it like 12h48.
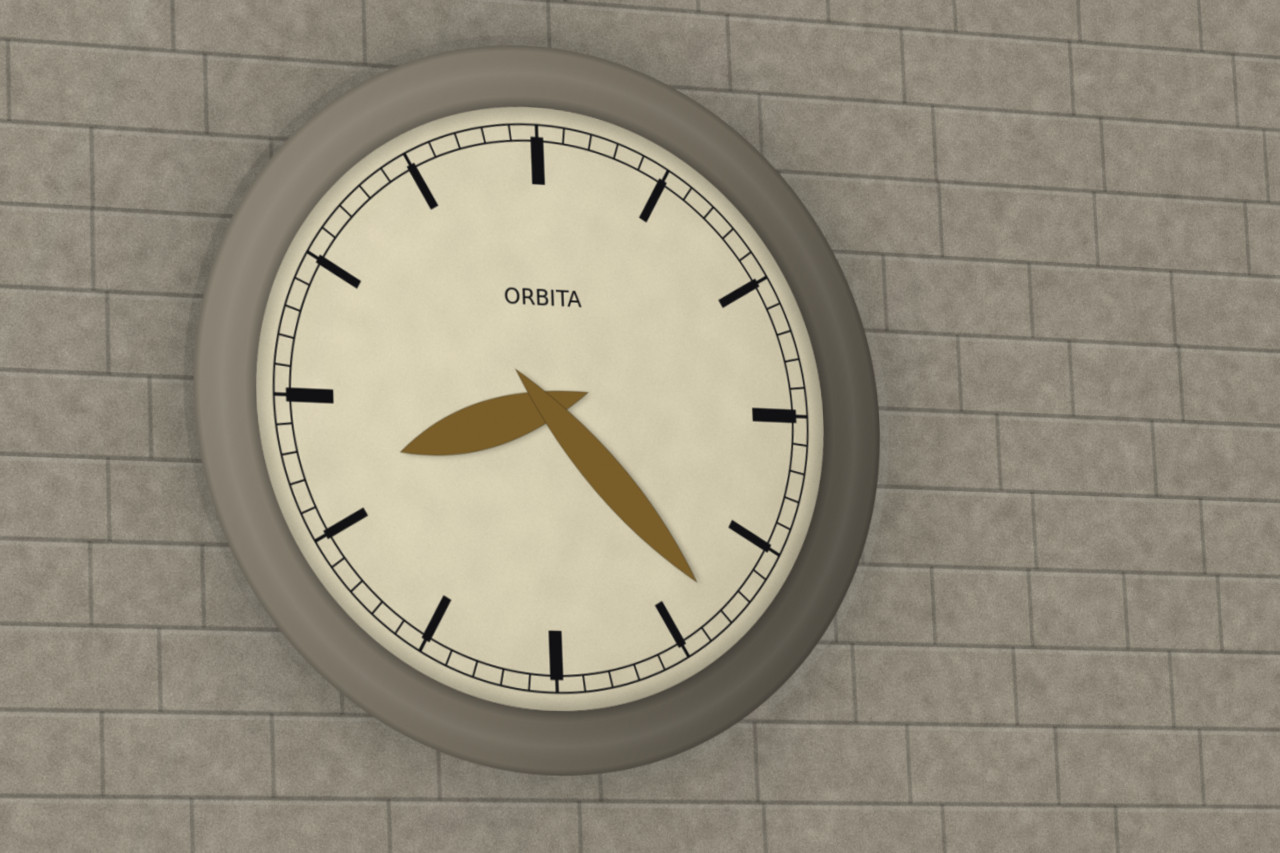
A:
8h23
